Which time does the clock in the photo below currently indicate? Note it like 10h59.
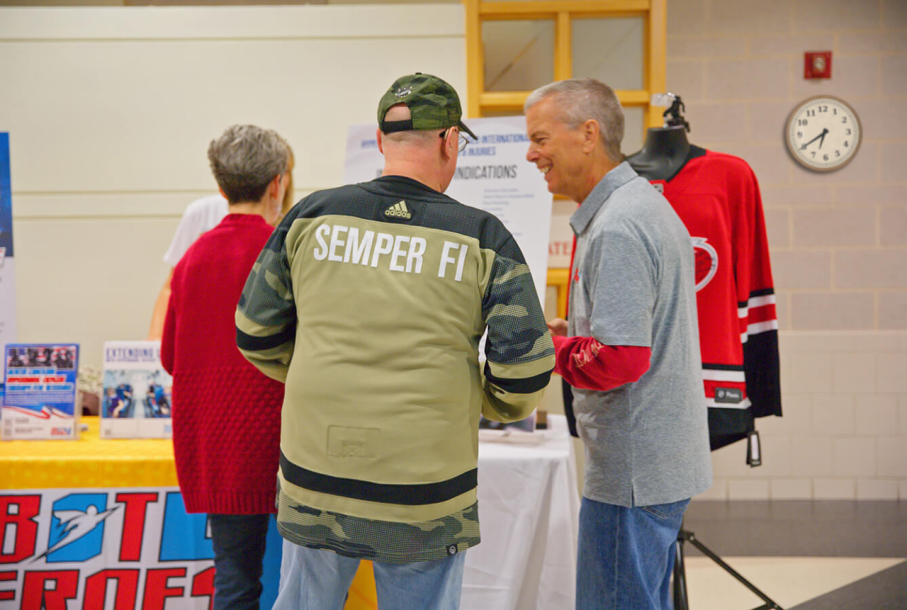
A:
6h40
